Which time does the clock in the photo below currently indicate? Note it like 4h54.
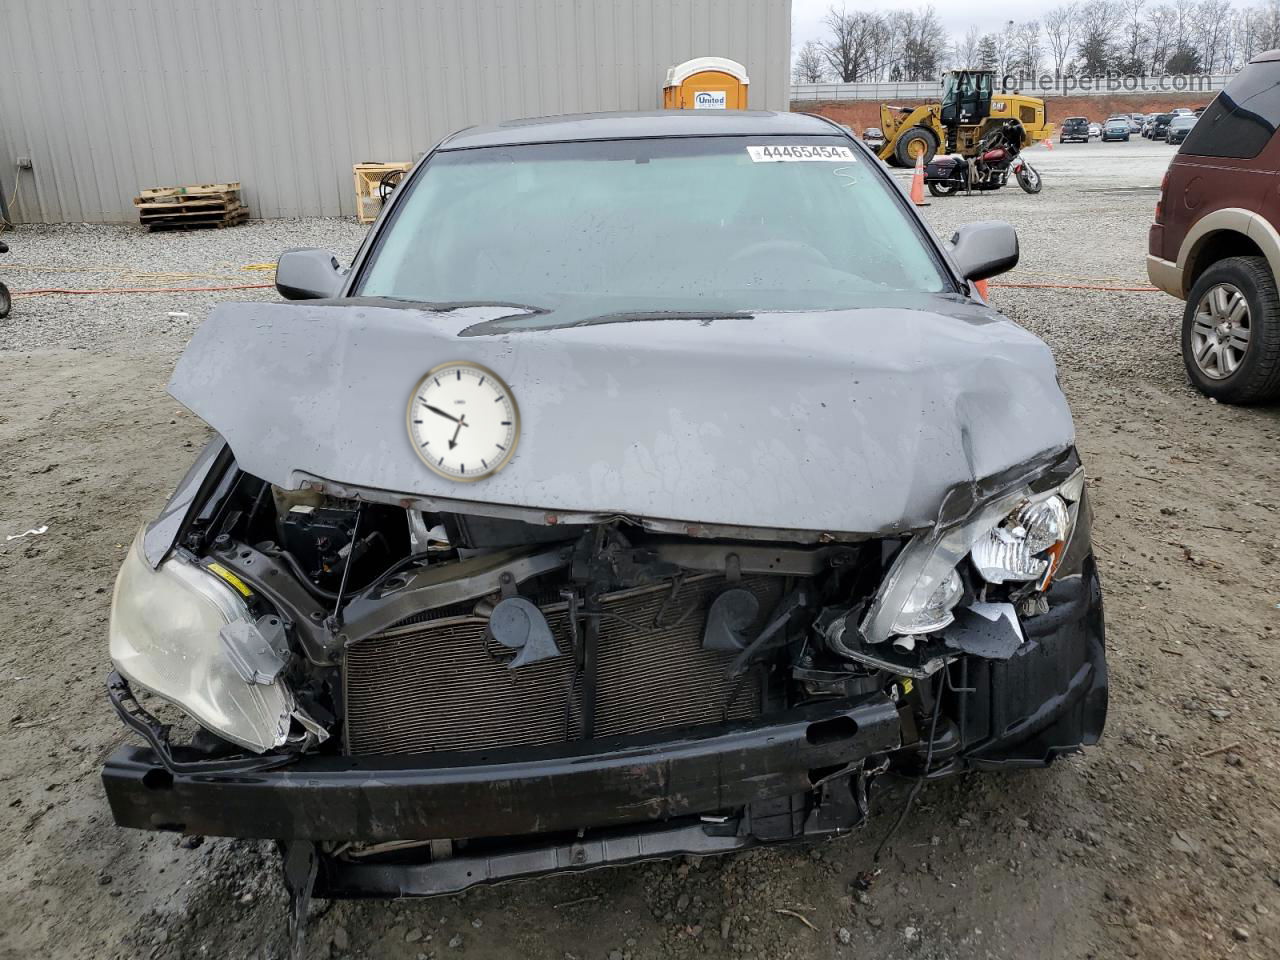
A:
6h49
